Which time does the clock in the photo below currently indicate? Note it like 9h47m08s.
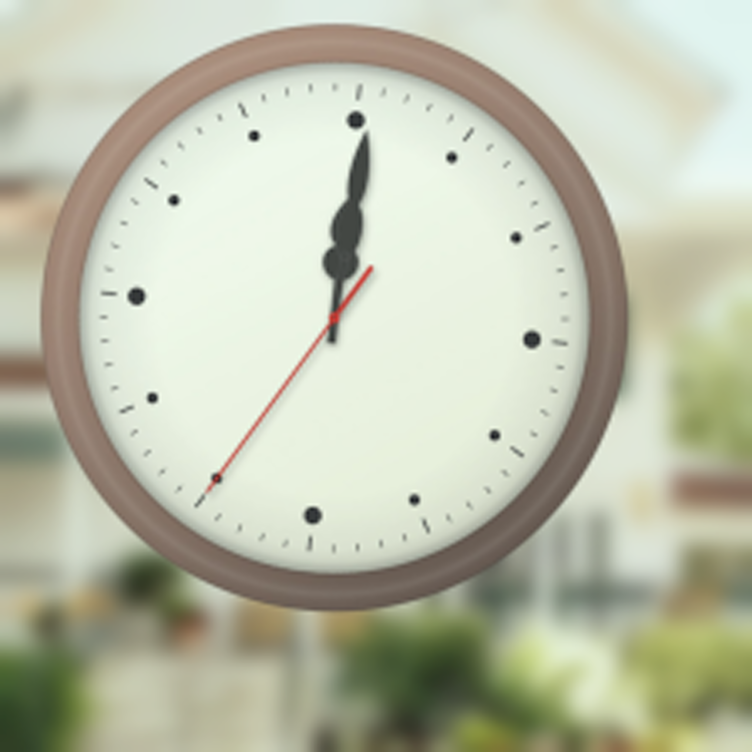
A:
12h00m35s
